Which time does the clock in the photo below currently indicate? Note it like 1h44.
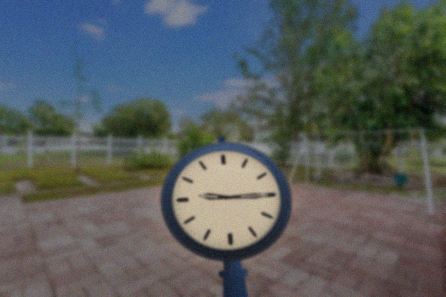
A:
9h15
